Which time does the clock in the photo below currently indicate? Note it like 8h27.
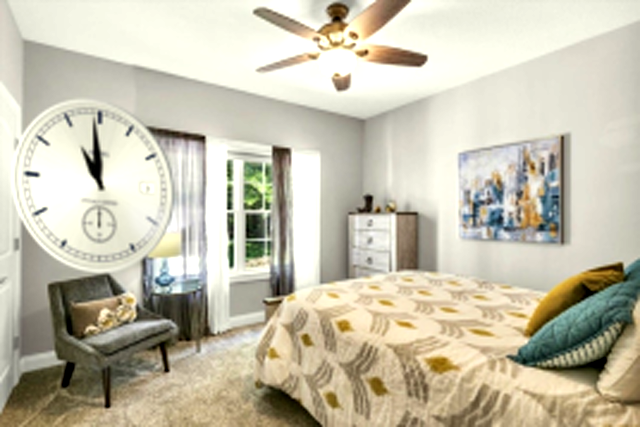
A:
10h59
